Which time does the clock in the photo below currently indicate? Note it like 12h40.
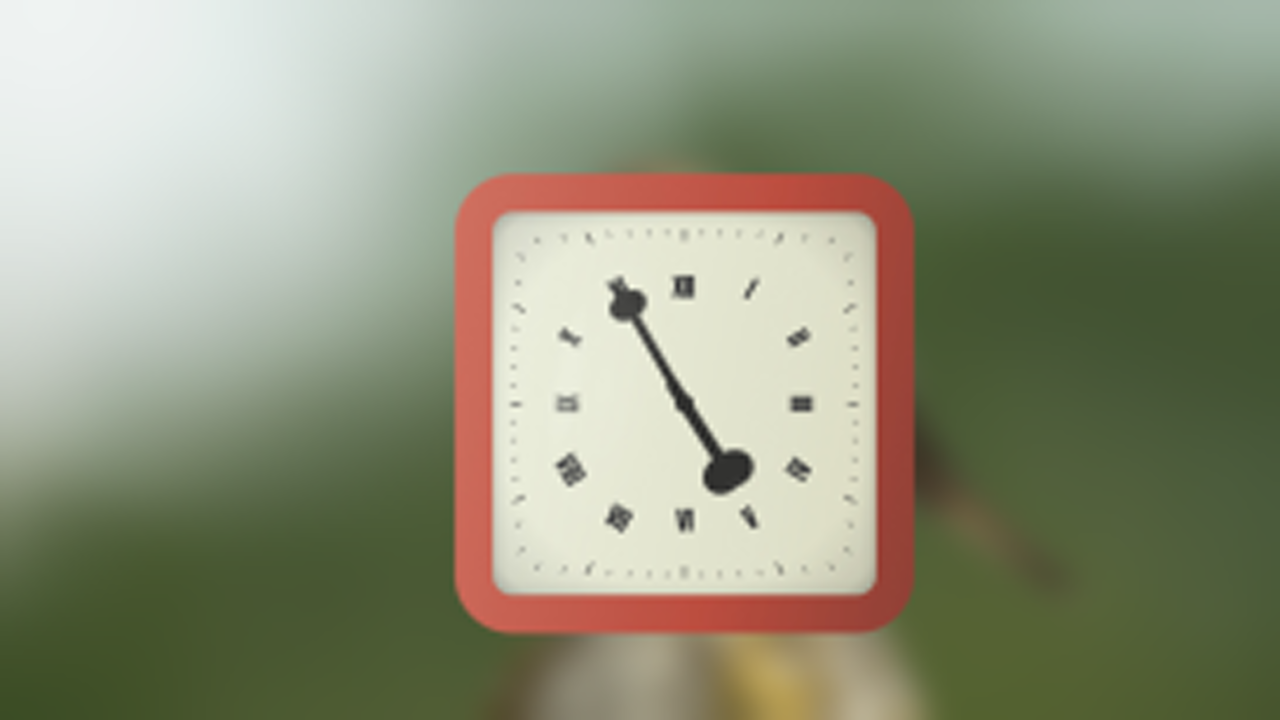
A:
4h55
